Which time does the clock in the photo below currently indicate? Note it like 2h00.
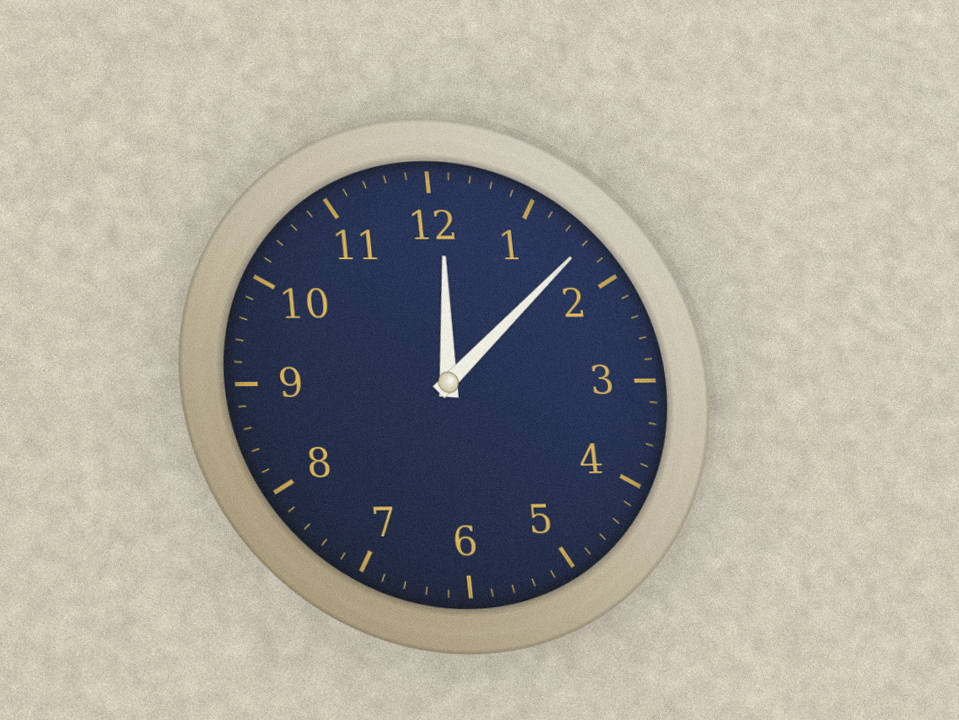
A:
12h08
